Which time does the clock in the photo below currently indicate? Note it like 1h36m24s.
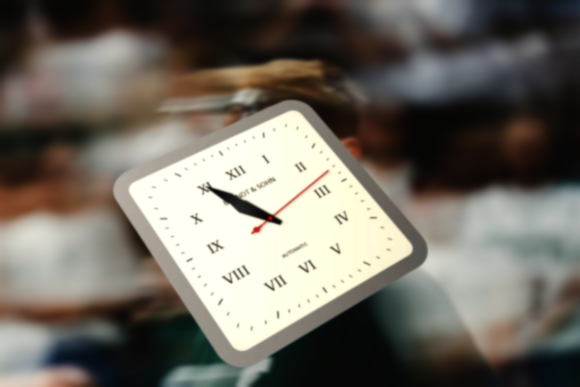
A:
10h55m13s
